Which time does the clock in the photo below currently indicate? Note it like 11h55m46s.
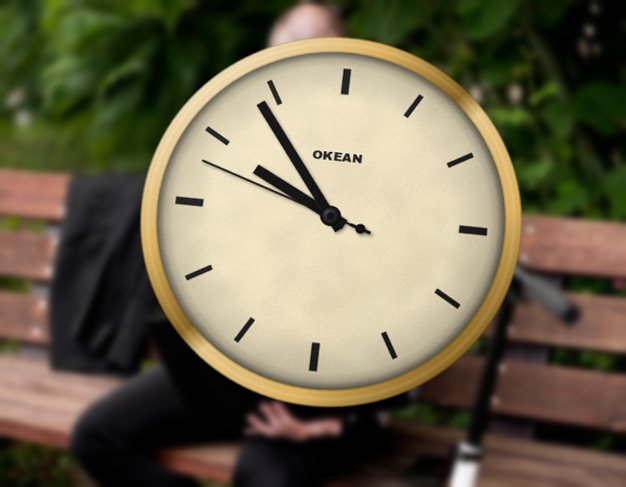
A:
9h53m48s
